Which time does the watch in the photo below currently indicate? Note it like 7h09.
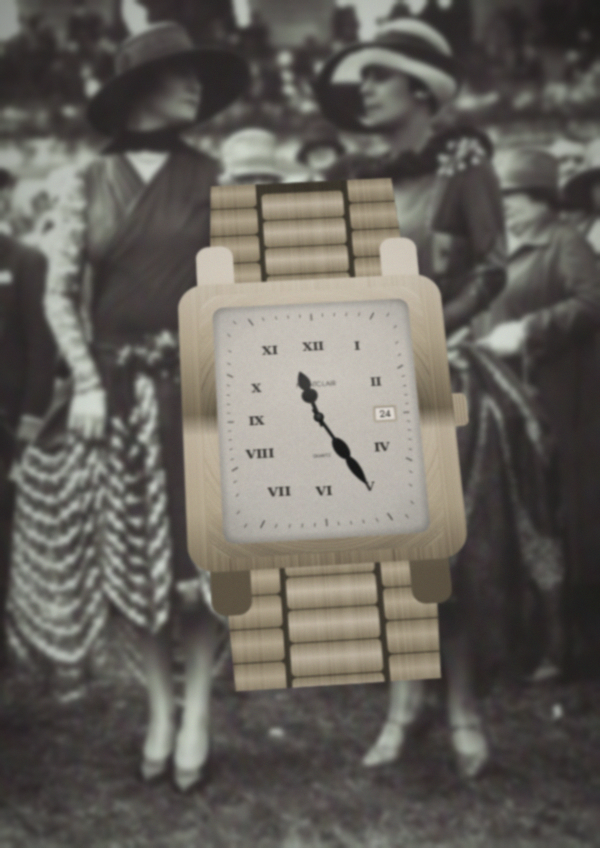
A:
11h25
